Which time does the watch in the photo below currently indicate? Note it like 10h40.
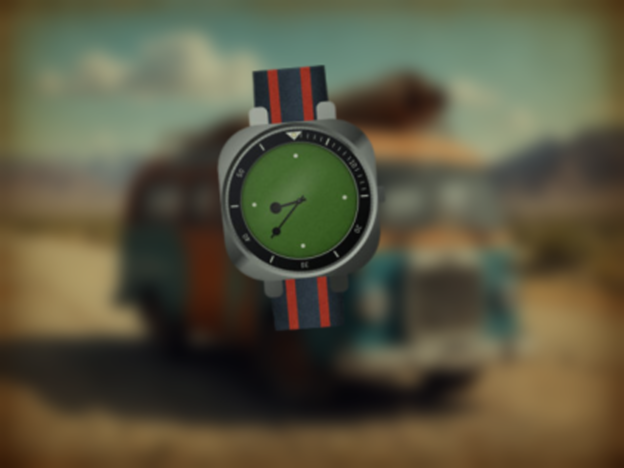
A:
8h37
